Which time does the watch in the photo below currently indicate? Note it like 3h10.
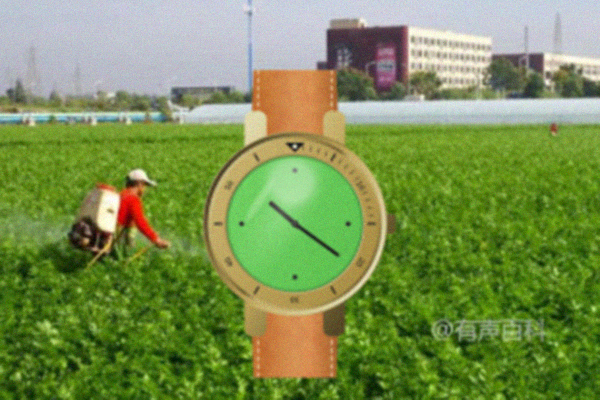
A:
10h21
